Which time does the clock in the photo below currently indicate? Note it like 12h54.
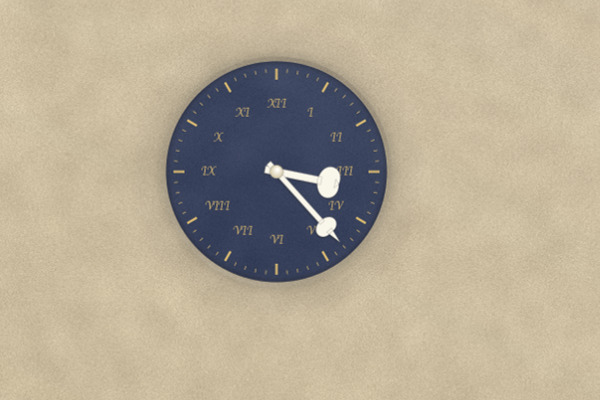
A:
3h23
